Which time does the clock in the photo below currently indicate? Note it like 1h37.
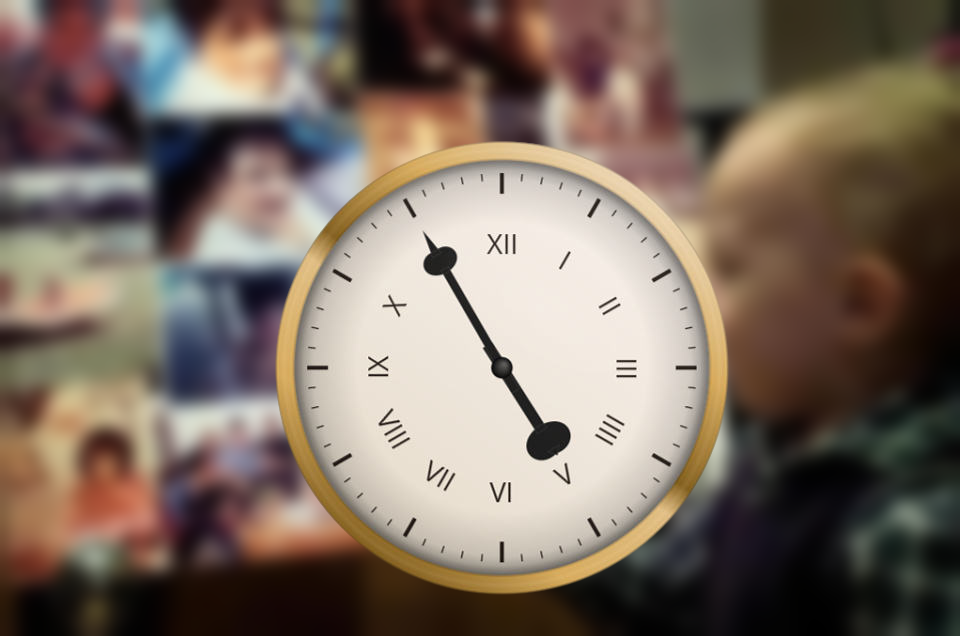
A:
4h55
